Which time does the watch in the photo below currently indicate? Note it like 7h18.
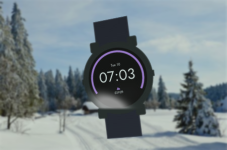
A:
7h03
